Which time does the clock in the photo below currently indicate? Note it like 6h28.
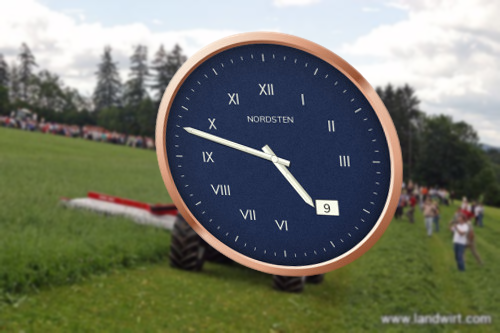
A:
4h48
